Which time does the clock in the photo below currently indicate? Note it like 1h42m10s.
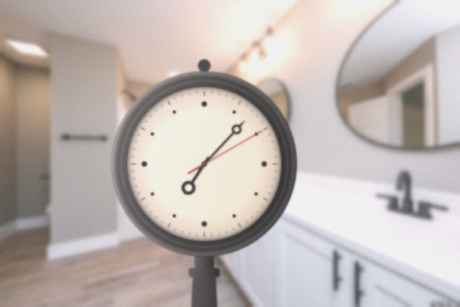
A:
7h07m10s
